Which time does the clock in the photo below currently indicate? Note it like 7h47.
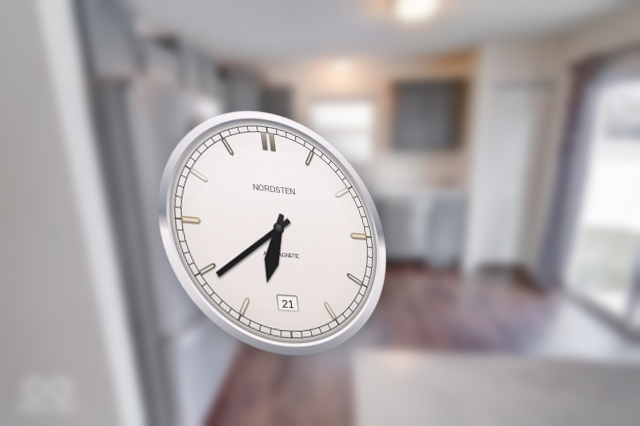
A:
6h39
